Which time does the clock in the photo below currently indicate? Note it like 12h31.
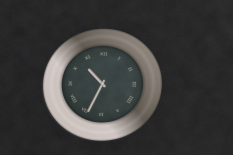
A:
10h34
